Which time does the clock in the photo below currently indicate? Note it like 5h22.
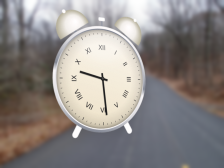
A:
9h29
